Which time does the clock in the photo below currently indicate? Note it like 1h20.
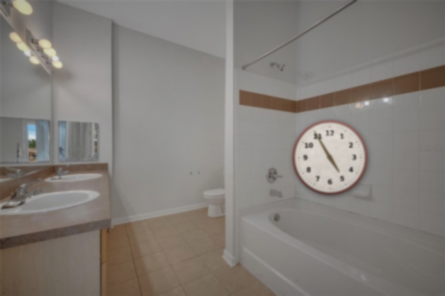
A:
4h55
